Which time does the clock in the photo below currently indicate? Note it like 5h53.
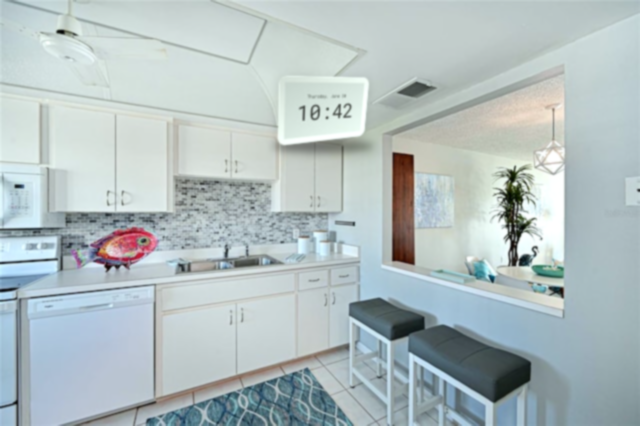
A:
10h42
